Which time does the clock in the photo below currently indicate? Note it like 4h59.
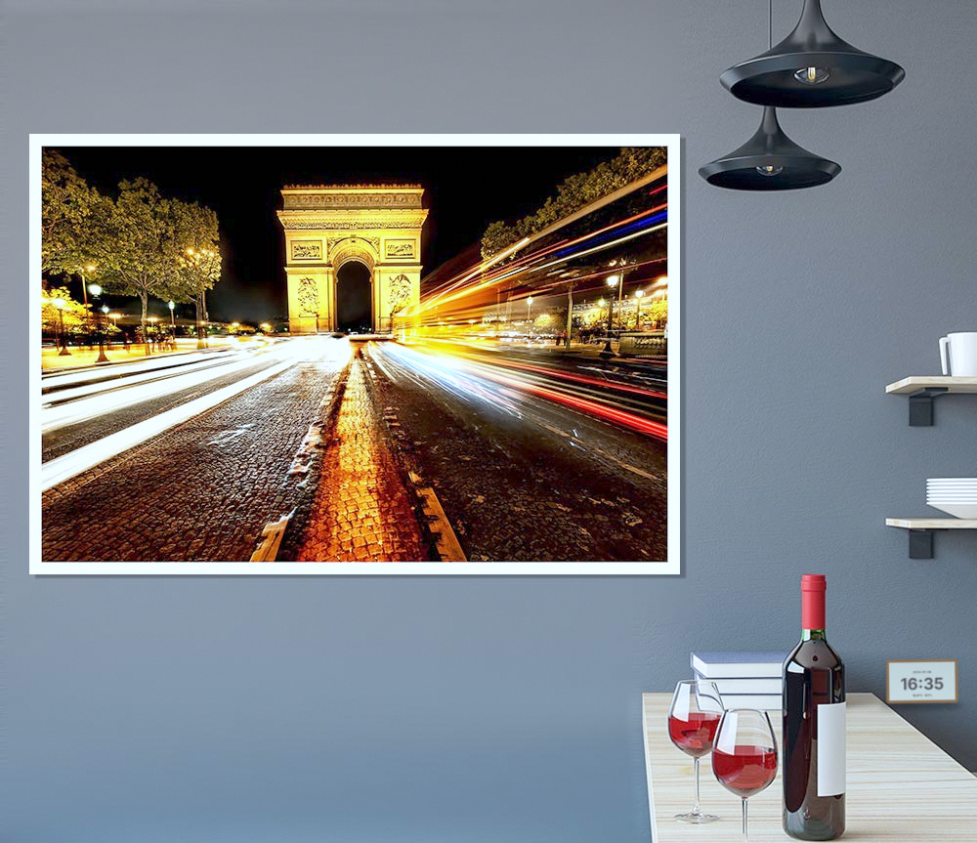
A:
16h35
